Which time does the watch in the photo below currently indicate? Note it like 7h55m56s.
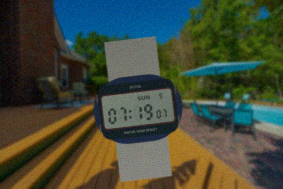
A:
7h19m07s
